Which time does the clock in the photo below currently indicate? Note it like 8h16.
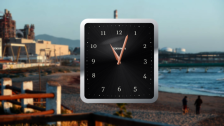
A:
11h03
